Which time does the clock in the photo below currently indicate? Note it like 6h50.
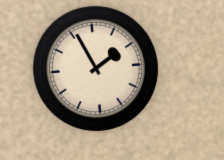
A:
1h56
